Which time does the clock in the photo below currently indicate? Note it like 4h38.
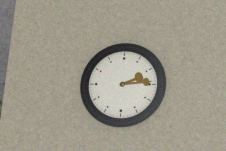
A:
2h14
